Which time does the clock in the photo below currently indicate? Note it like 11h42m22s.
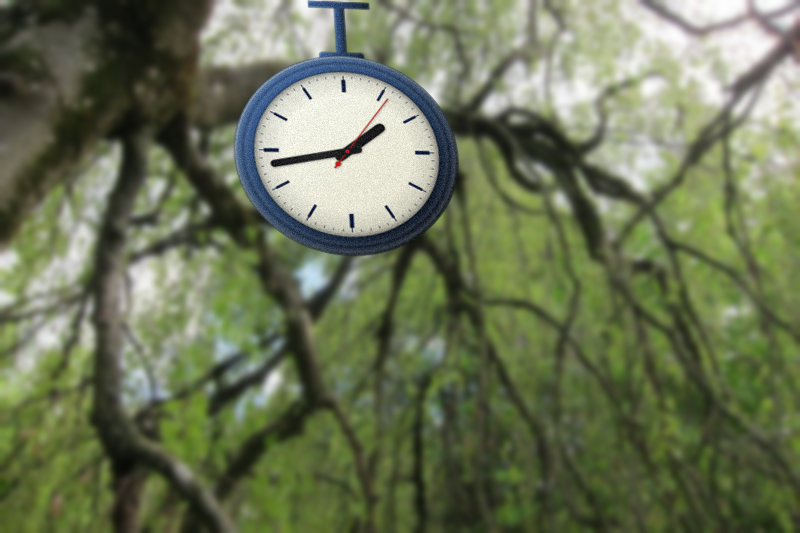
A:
1h43m06s
